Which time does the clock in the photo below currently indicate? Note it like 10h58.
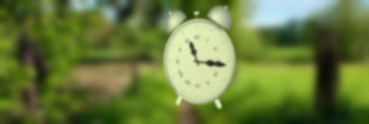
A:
11h16
